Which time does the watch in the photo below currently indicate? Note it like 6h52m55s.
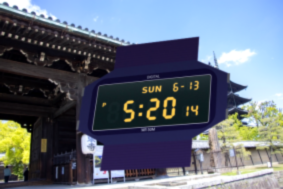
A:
5h20m14s
